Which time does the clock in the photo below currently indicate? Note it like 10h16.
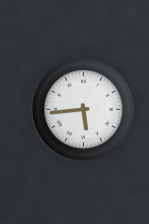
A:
5h44
